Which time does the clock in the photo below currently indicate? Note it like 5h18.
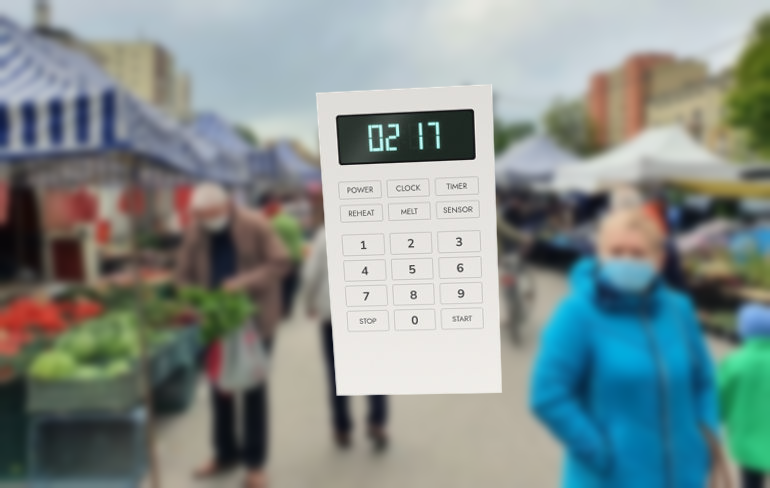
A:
2h17
